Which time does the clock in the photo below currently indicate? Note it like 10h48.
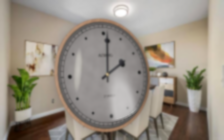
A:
2h01
